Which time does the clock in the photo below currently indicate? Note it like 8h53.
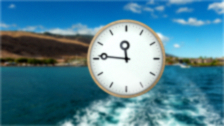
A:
11h46
